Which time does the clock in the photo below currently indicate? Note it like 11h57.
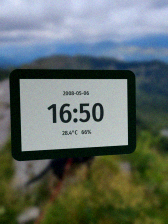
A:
16h50
